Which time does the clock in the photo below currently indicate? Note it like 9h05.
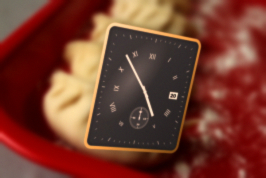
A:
4h53
